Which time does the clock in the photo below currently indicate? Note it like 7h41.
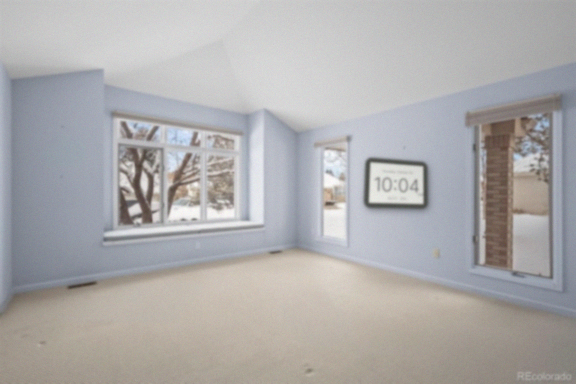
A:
10h04
